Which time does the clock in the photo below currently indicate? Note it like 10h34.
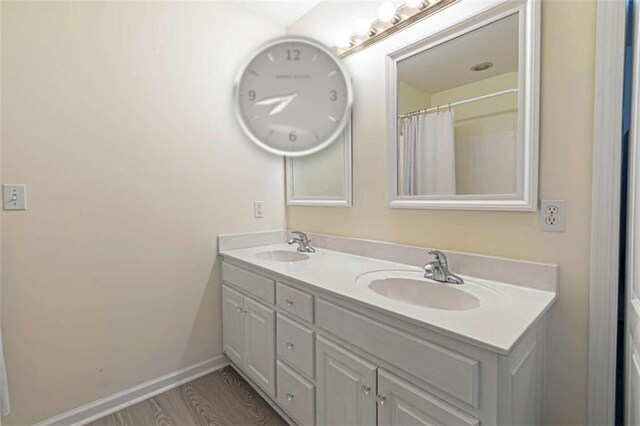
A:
7h43
